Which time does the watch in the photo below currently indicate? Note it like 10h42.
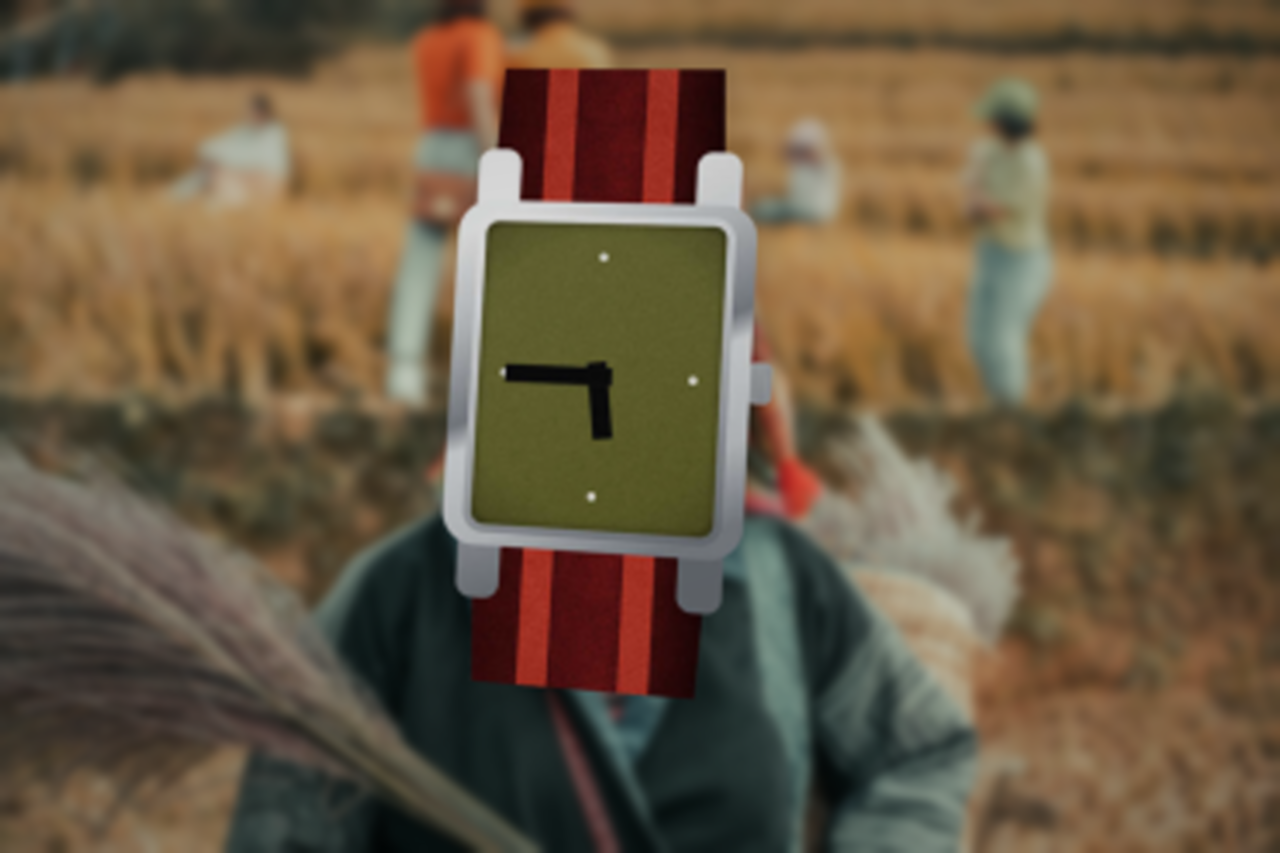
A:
5h45
